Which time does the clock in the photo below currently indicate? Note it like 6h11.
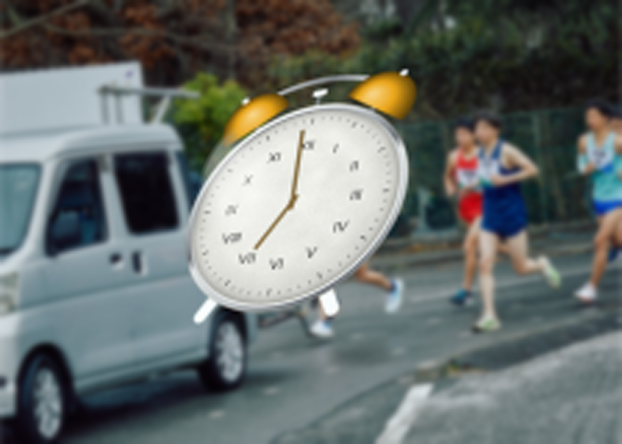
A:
6h59
